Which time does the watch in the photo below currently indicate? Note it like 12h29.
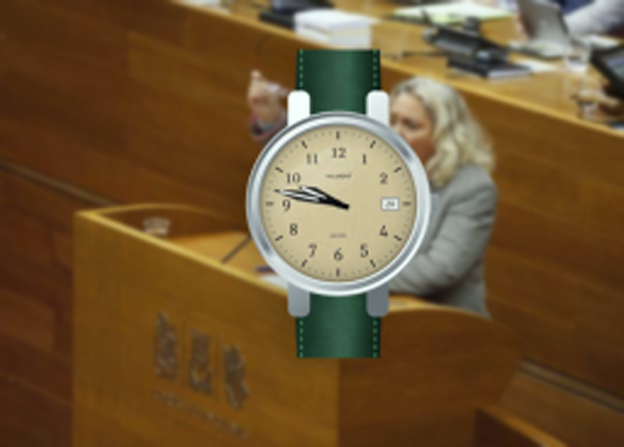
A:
9h47
